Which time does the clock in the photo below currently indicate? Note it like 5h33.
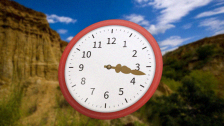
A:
3h17
